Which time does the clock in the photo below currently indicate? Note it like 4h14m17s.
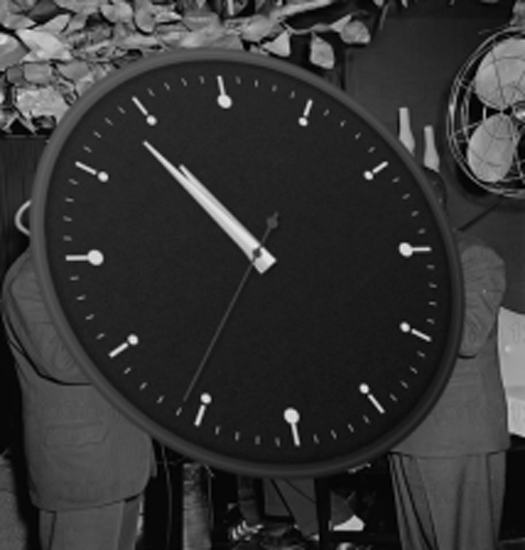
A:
10h53m36s
